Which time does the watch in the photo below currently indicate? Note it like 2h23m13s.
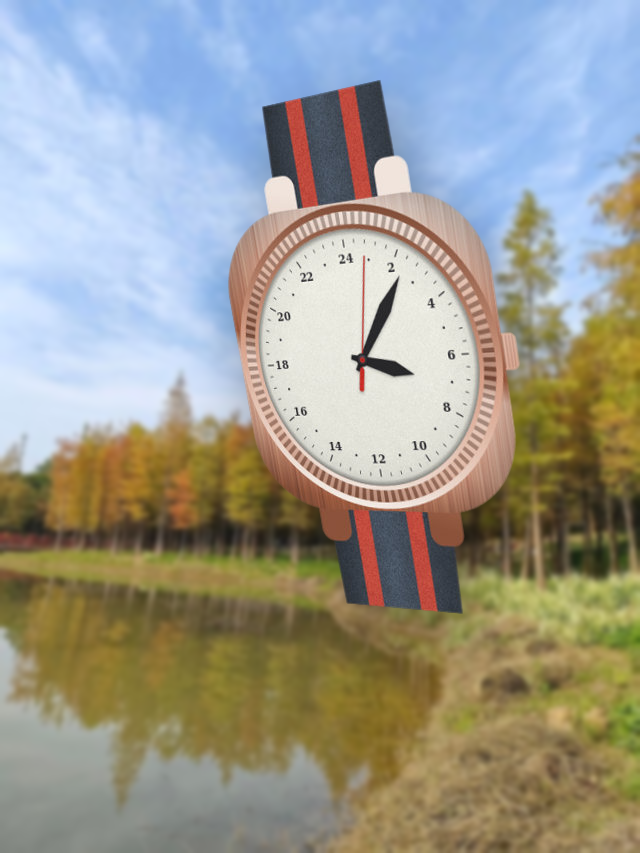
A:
7h06m02s
